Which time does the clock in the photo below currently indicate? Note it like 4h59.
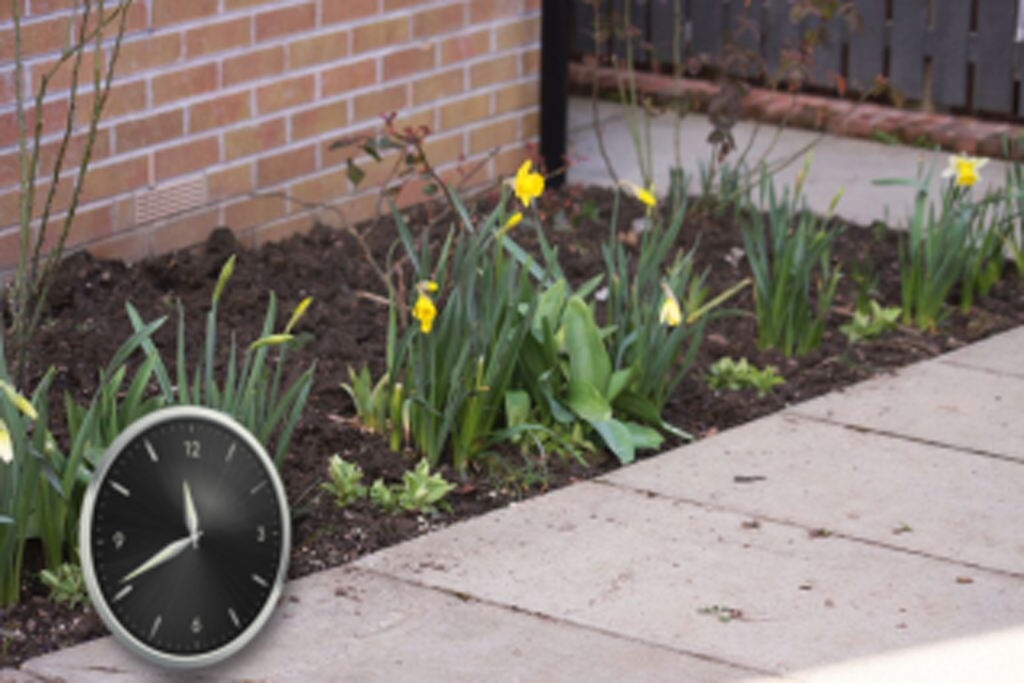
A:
11h41
